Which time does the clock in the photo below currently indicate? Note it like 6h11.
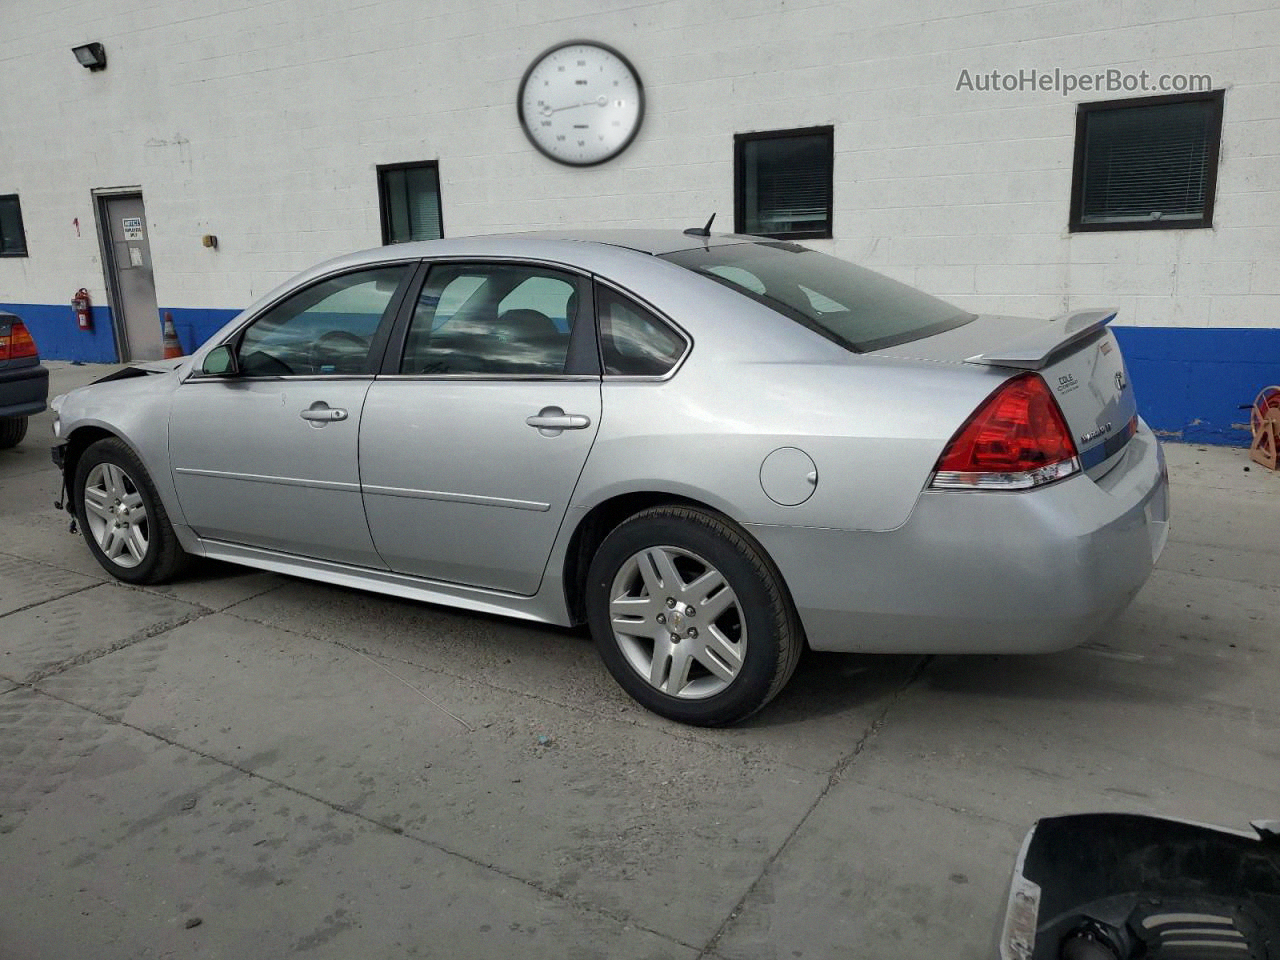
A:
2h43
